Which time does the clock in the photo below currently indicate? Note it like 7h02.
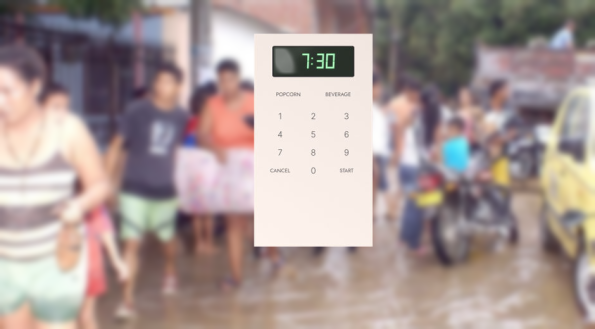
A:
7h30
